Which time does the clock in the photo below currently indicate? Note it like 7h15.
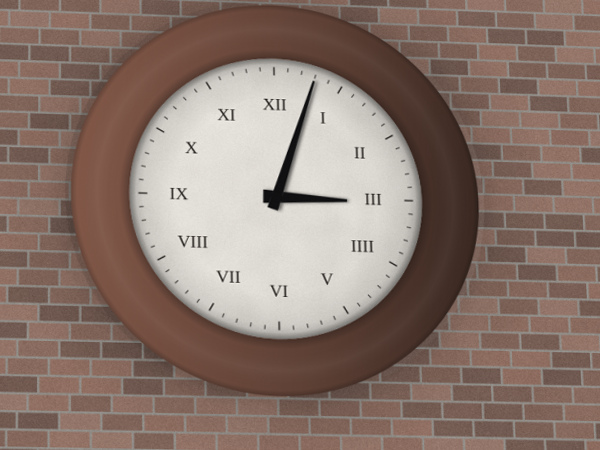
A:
3h03
